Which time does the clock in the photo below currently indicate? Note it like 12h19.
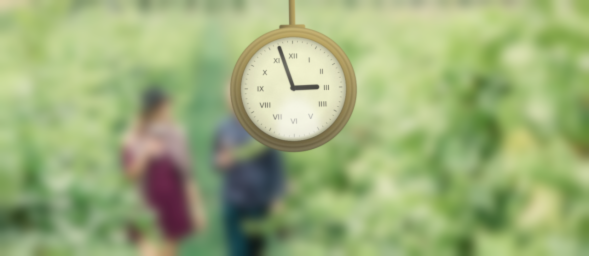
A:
2h57
